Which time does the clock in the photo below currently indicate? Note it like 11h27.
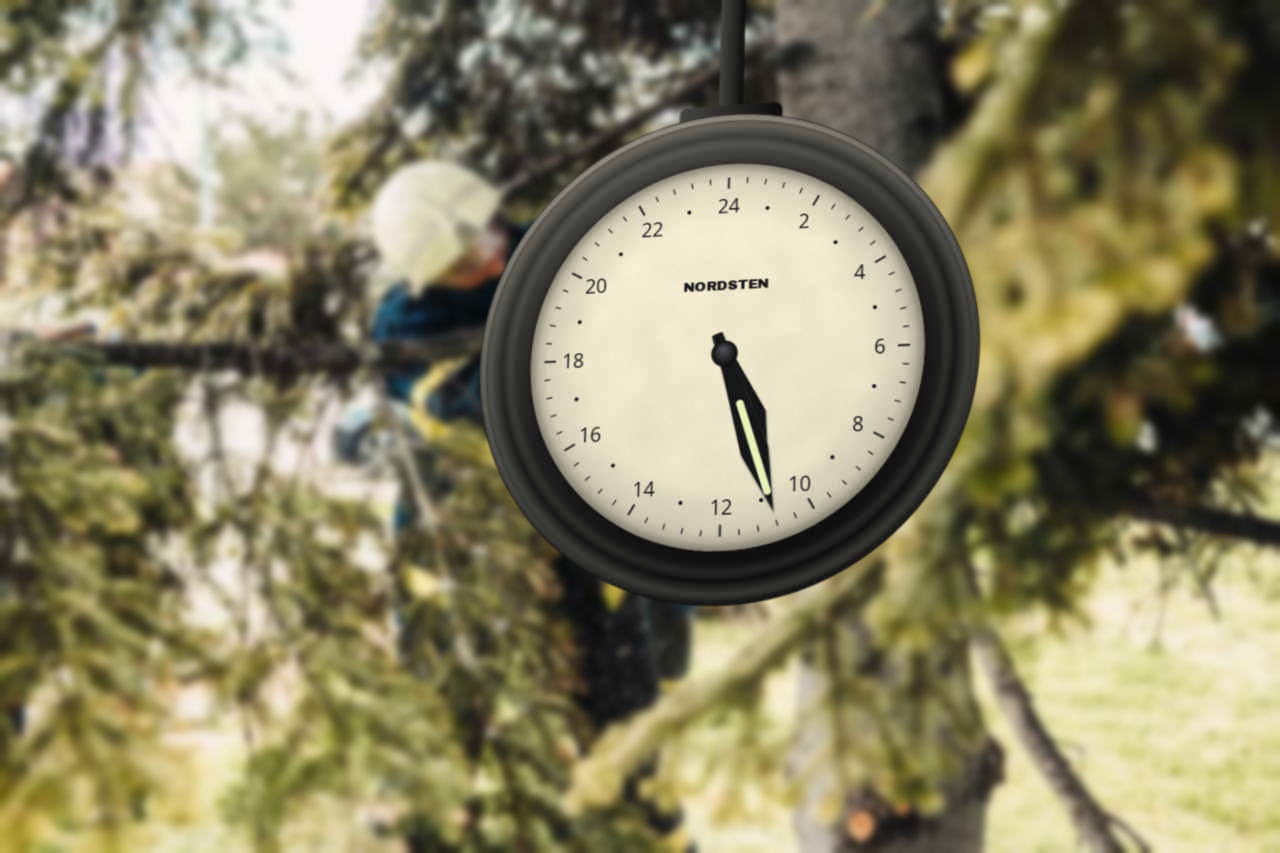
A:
10h27
